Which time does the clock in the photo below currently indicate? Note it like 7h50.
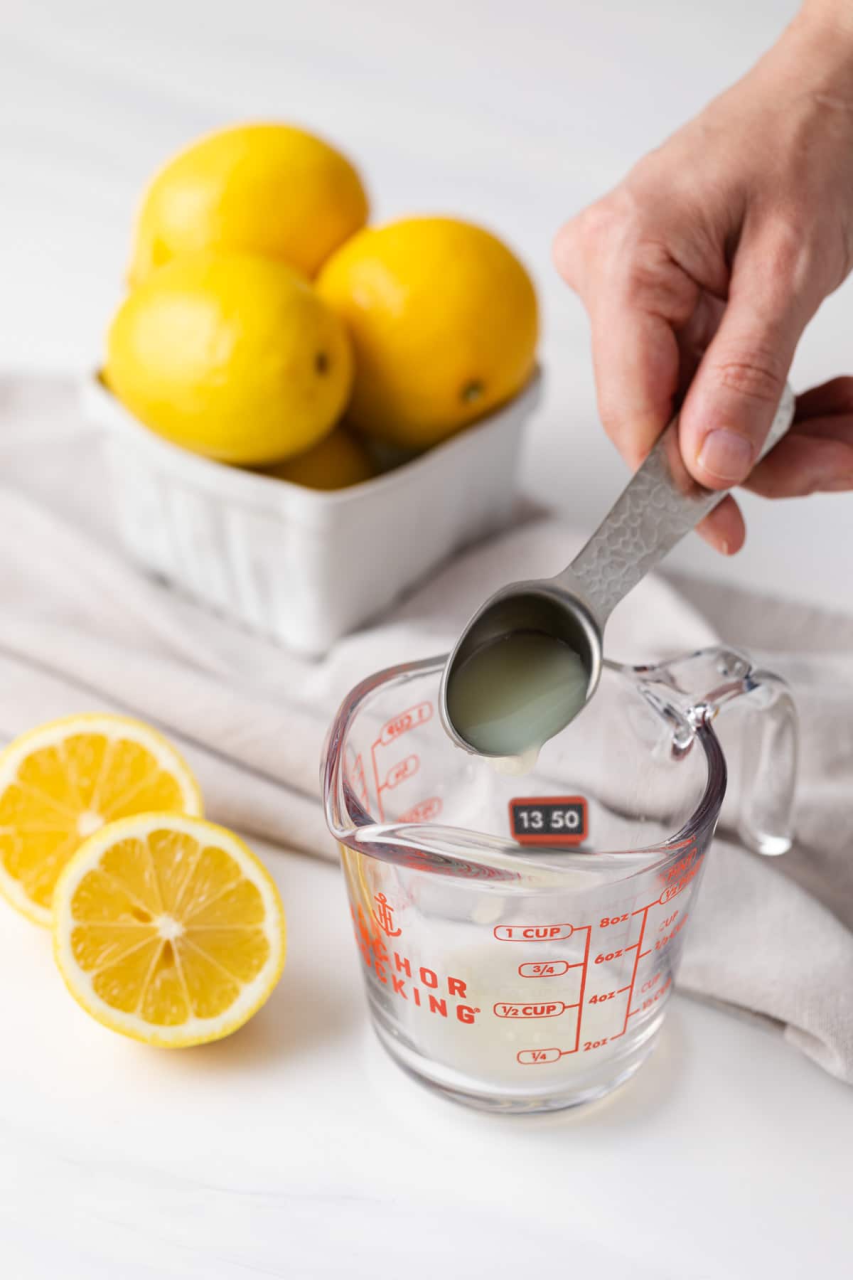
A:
13h50
